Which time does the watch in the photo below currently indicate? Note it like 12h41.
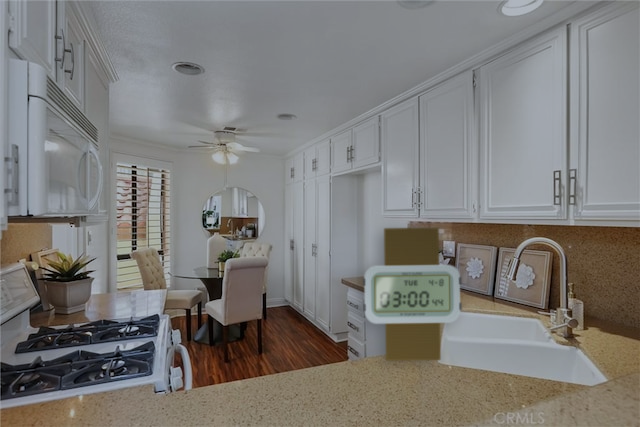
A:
3h00
